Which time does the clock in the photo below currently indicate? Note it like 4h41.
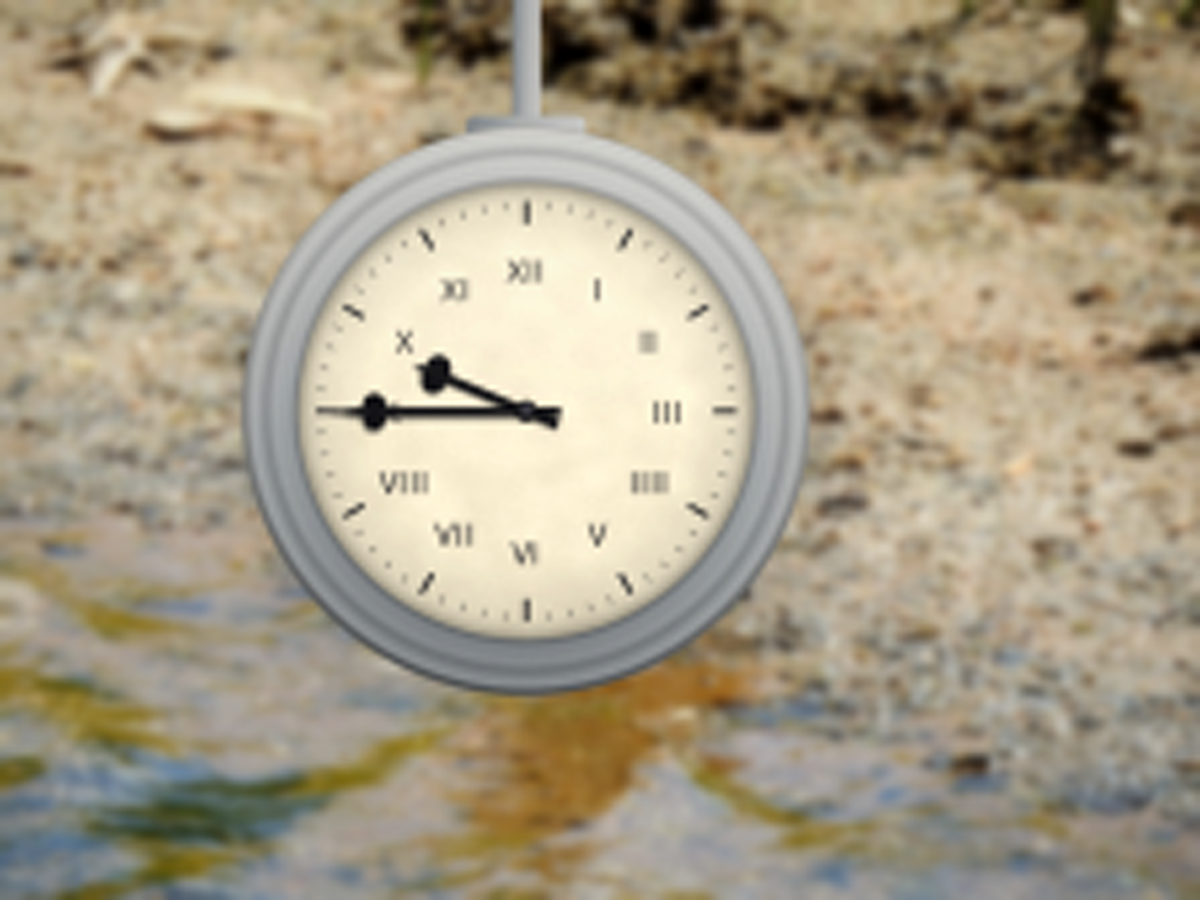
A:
9h45
